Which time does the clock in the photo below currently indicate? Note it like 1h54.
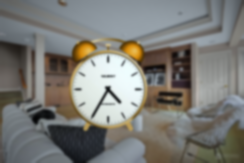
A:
4h35
